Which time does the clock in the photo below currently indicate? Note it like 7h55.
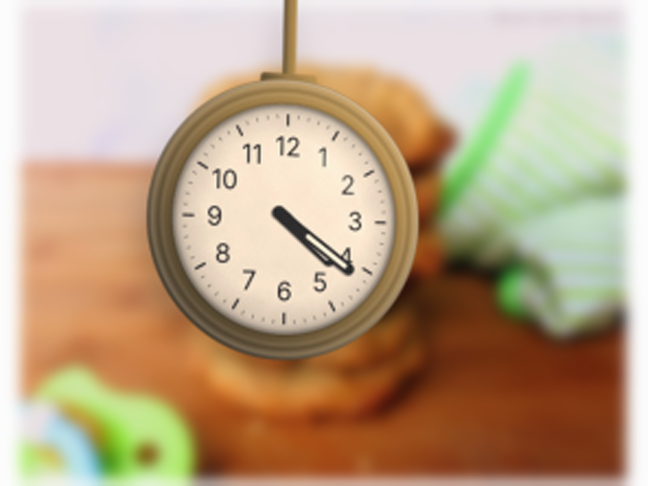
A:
4h21
